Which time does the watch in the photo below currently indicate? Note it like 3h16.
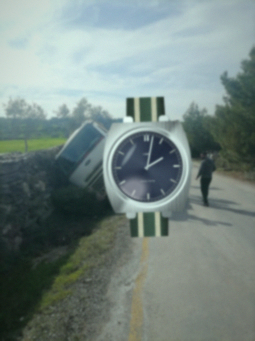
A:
2h02
